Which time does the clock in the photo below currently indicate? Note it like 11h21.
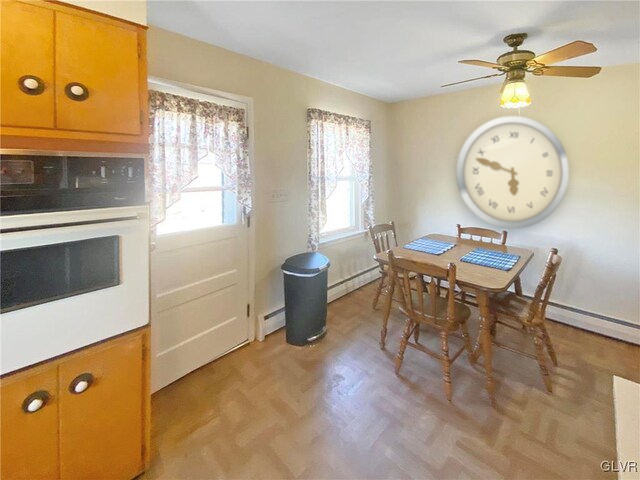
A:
5h48
